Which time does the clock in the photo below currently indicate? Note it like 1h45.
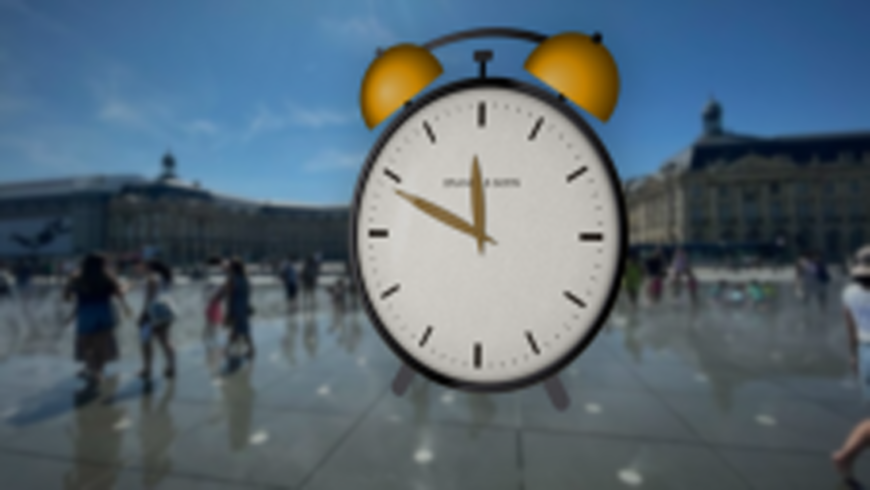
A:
11h49
